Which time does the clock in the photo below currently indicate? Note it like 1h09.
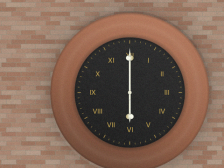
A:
6h00
